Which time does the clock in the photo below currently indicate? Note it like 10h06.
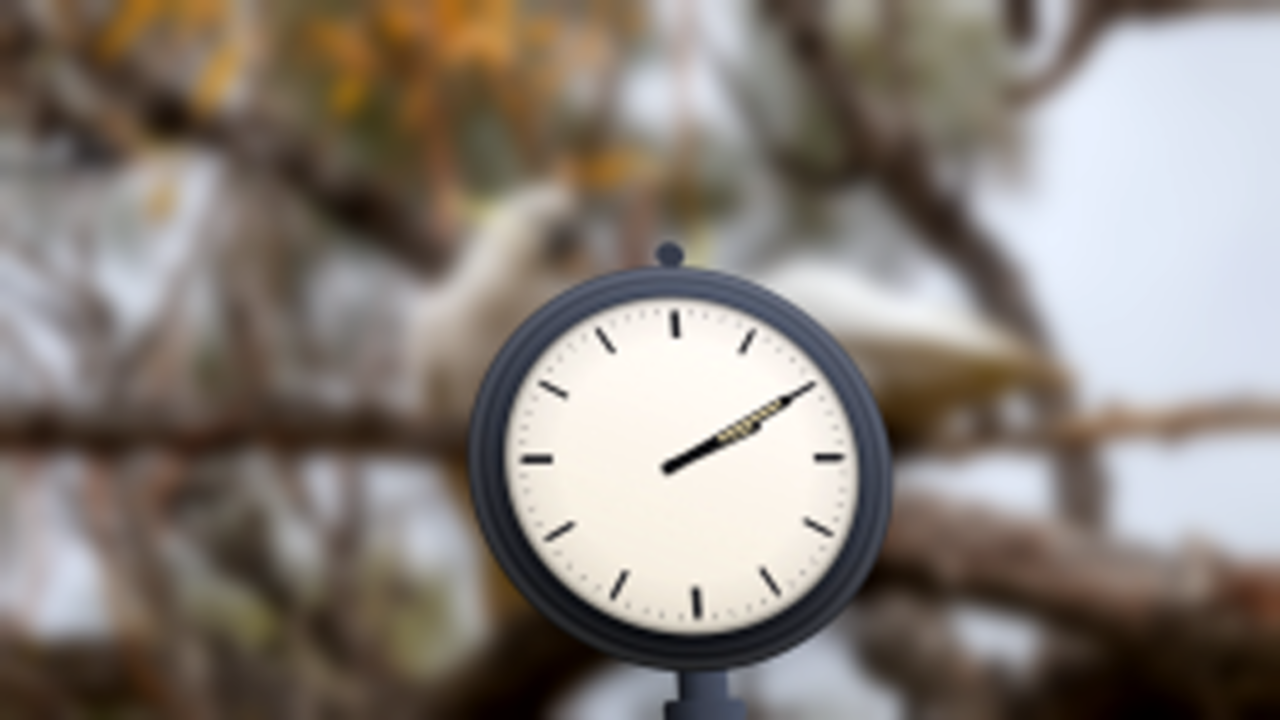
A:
2h10
